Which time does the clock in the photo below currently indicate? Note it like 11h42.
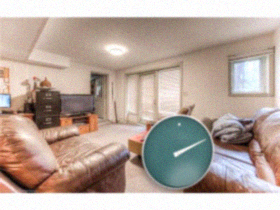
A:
2h11
